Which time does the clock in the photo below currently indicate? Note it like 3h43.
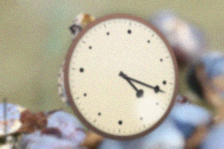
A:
4h17
